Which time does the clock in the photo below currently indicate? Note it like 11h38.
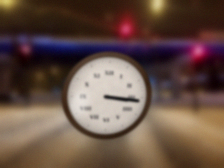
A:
3h16
